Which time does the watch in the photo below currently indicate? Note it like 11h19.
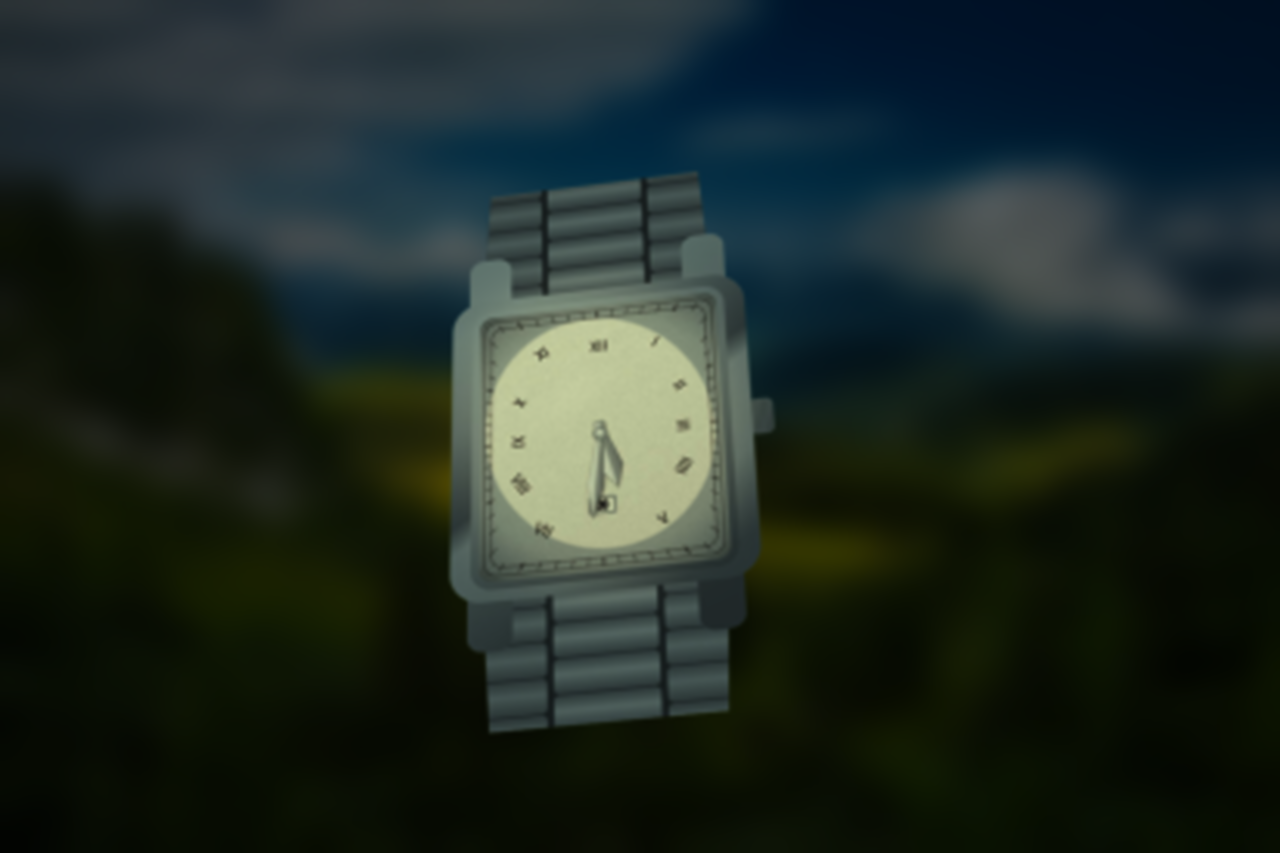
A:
5h31
